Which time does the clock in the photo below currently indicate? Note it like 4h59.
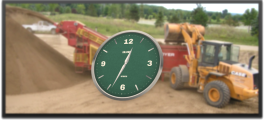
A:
12h34
